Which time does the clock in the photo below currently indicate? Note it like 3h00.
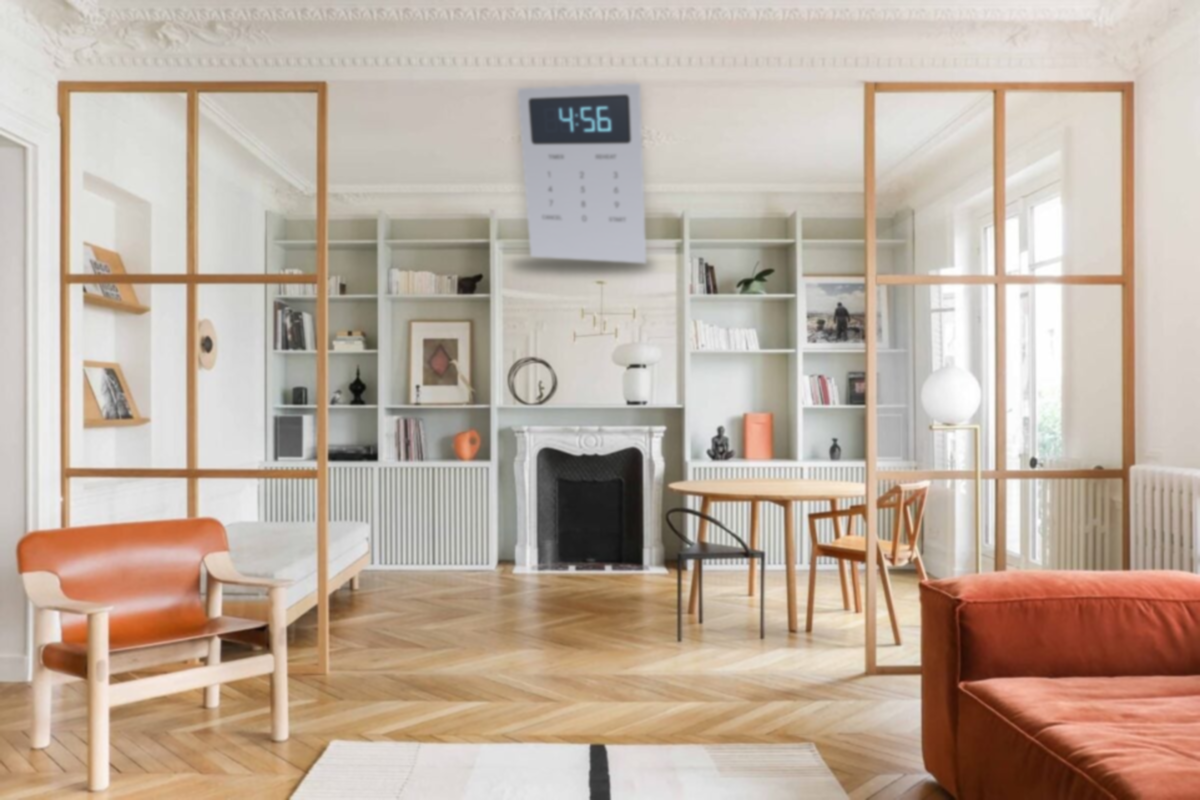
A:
4h56
